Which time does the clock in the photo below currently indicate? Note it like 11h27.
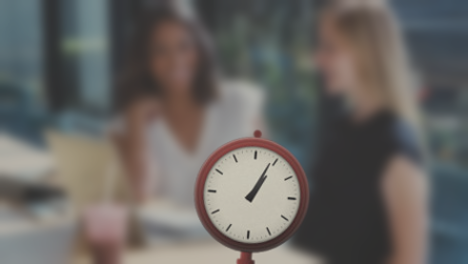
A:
1h04
